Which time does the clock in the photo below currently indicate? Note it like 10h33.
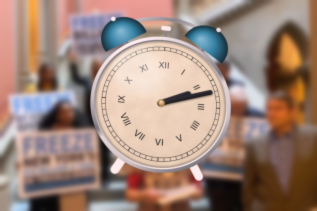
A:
2h12
